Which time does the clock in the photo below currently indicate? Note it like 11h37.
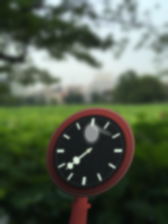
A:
7h38
